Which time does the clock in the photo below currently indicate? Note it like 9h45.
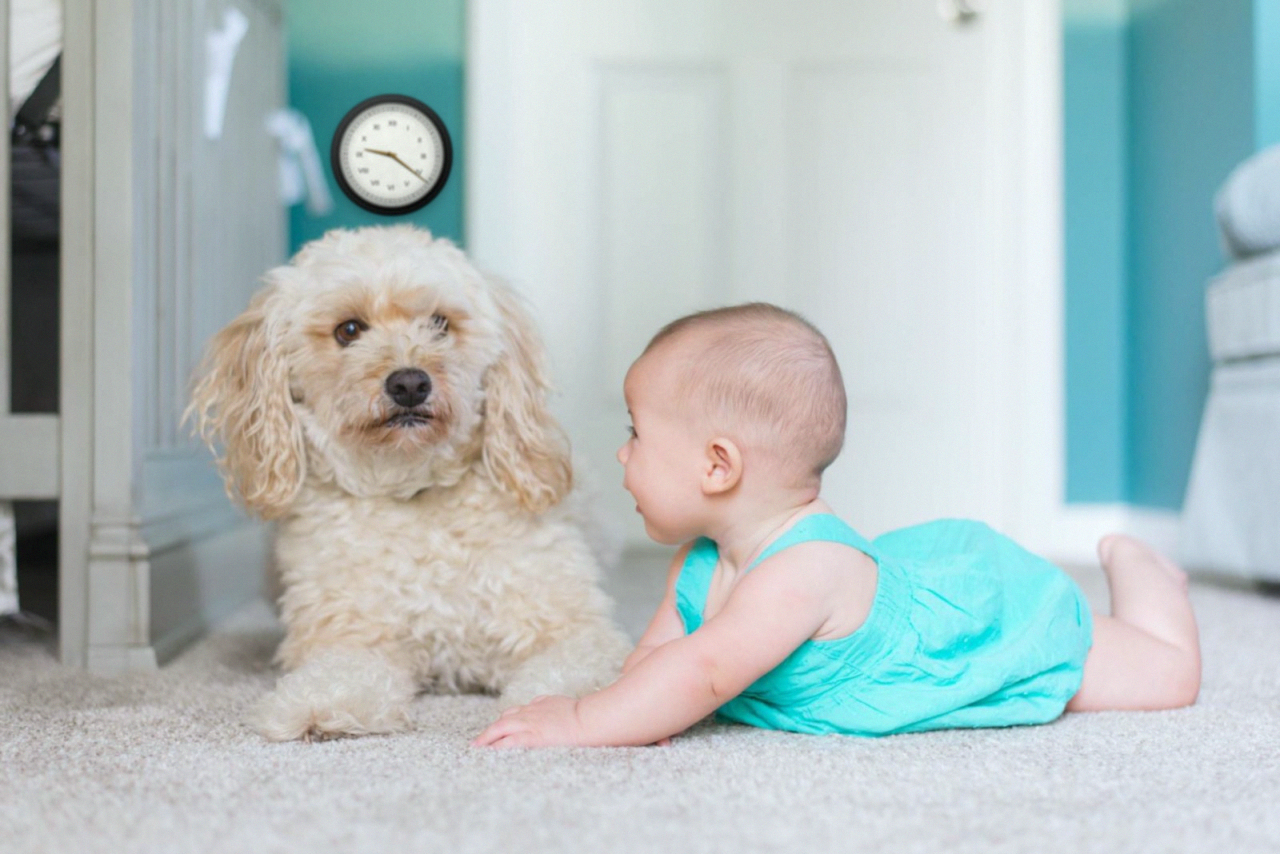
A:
9h21
